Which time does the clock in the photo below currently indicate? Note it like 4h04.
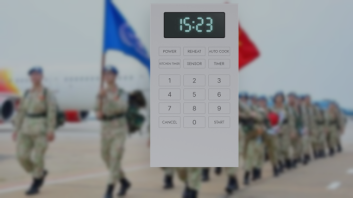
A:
15h23
